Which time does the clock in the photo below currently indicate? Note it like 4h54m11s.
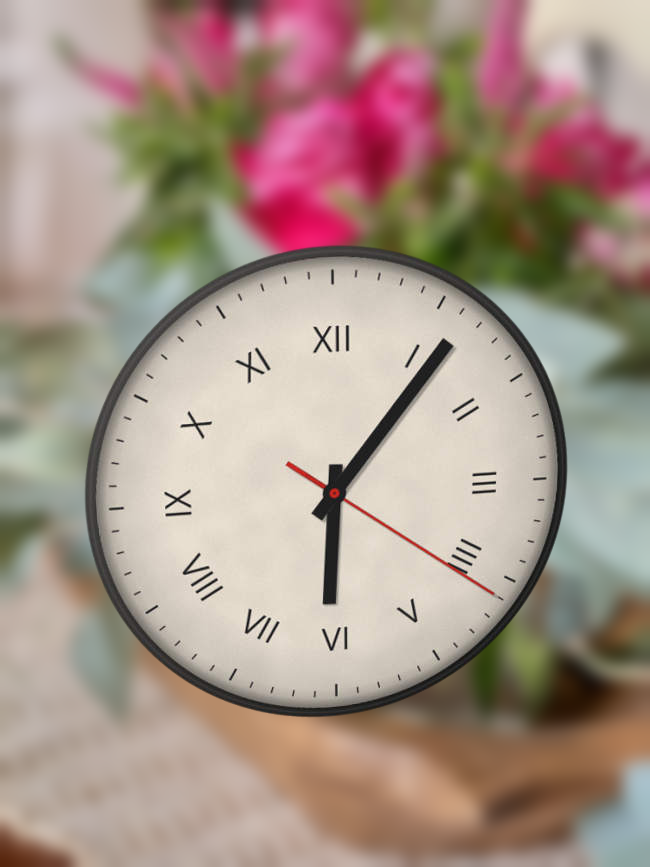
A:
6h06m21s
